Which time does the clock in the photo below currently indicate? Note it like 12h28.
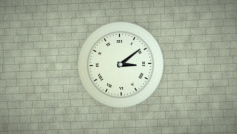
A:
3h09
